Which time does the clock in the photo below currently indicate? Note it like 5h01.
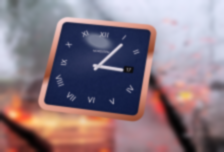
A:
3h06
